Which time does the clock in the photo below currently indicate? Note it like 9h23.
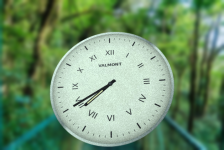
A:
7h40
